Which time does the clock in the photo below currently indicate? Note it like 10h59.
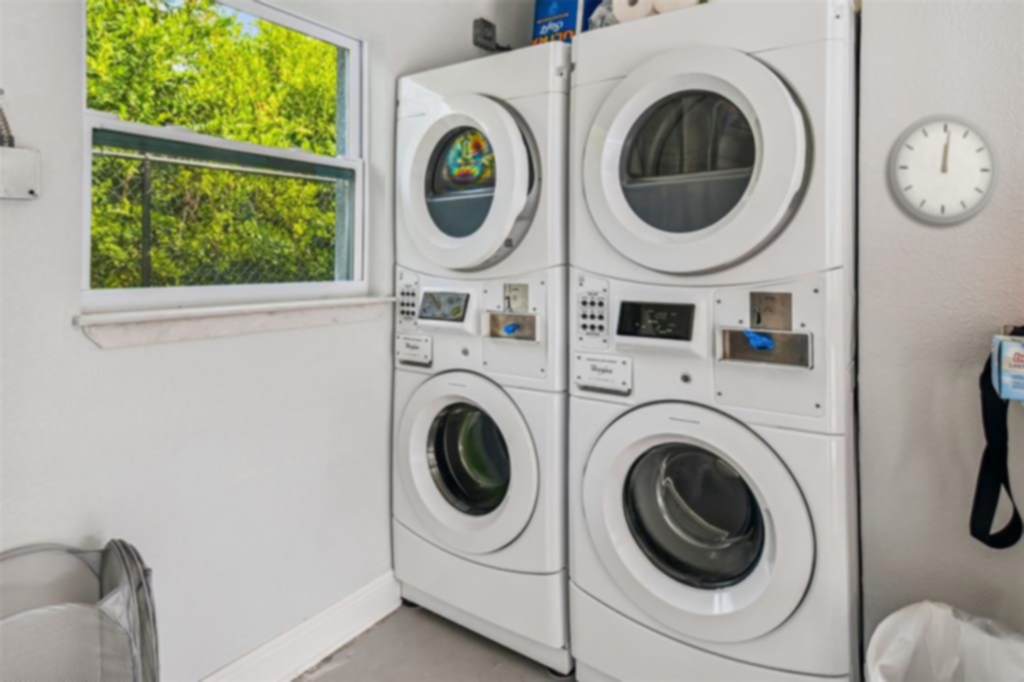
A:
12h01
